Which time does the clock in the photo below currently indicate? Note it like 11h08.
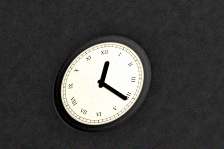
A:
12h21
